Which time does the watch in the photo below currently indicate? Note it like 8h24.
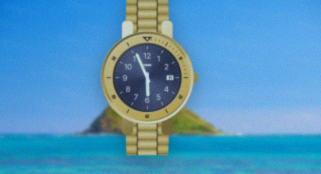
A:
5h56
